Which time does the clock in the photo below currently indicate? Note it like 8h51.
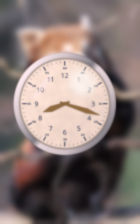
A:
8h18
